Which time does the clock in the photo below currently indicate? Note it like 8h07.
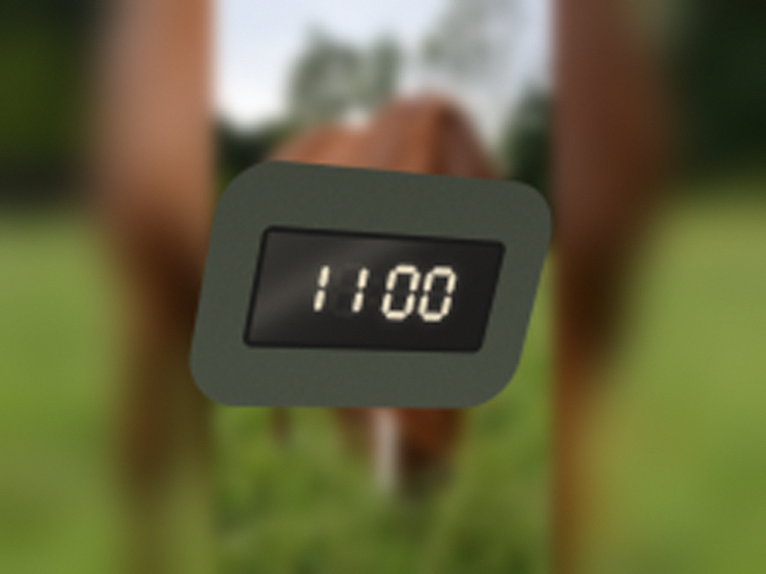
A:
11h00
